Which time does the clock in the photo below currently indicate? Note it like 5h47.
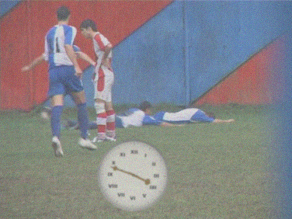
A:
3h48
